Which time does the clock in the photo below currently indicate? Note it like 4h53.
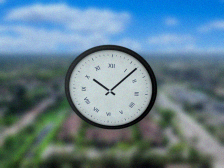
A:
10h07
